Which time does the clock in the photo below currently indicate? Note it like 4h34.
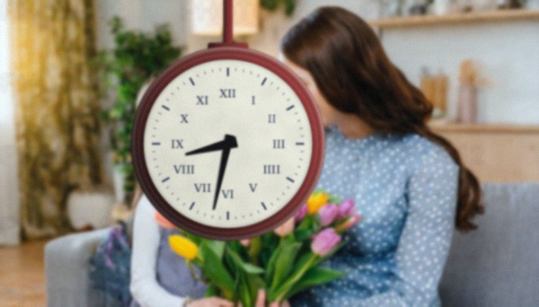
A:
8h32
